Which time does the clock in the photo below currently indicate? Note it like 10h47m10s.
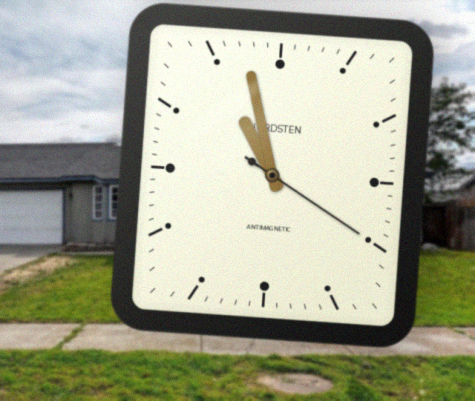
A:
10h57m20s
